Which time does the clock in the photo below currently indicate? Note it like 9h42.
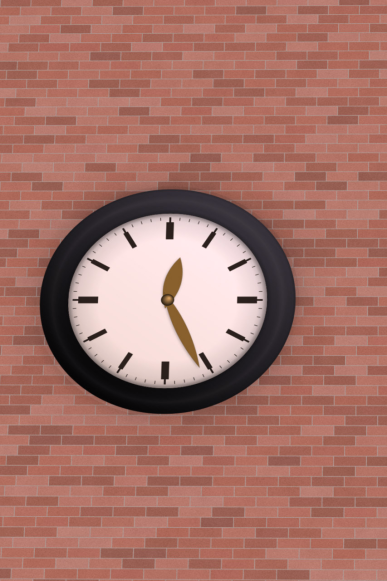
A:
12h26
